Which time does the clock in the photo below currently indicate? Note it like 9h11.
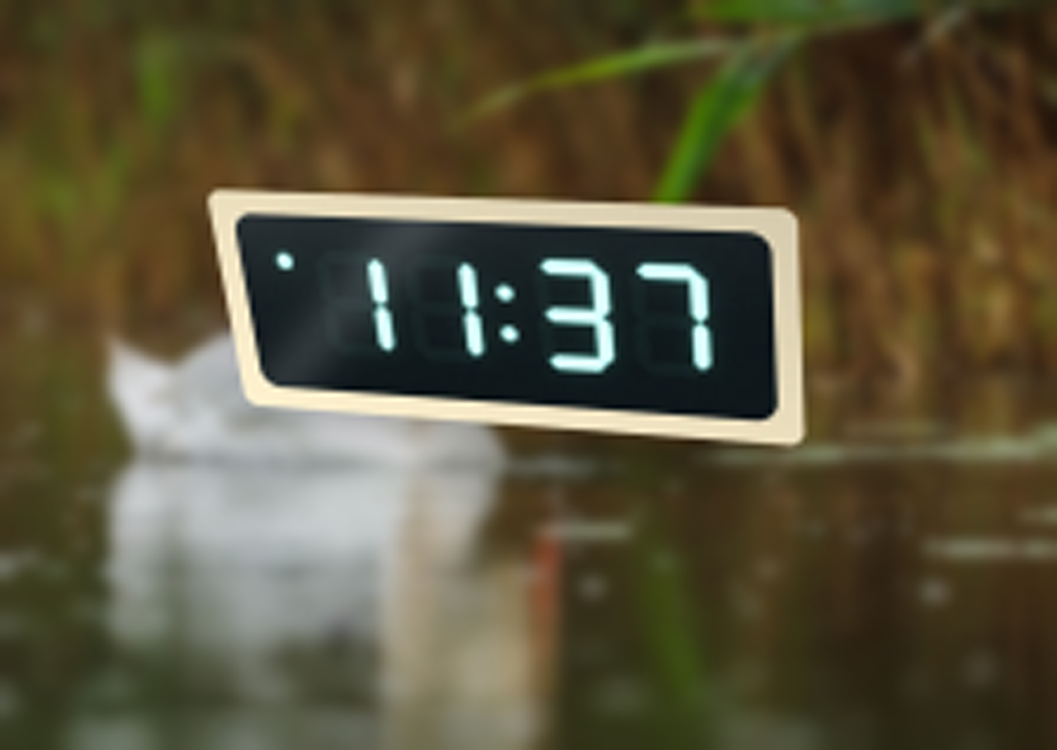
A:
11h37
